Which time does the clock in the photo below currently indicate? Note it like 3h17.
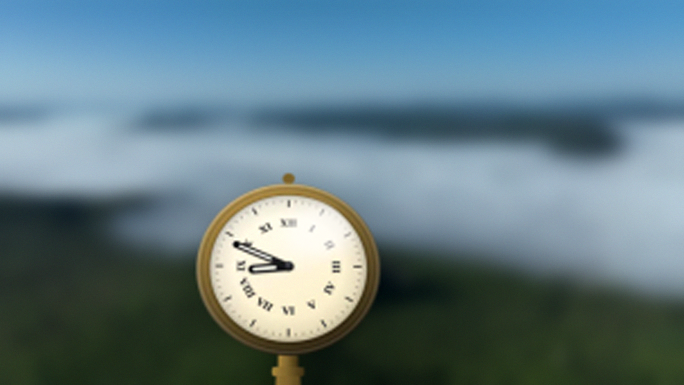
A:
8h49
